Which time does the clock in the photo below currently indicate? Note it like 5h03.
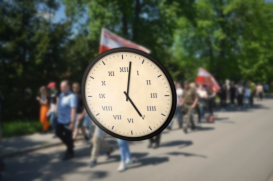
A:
5h02
